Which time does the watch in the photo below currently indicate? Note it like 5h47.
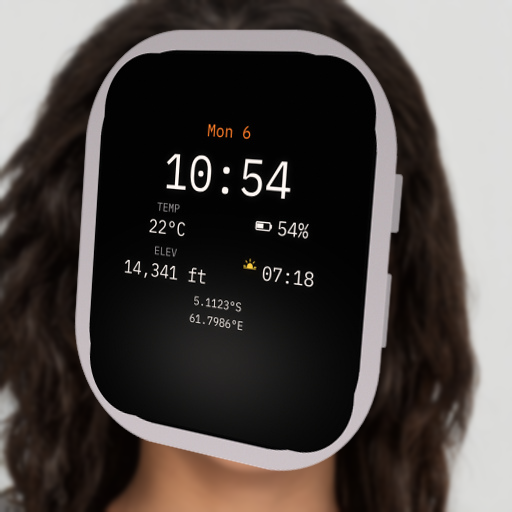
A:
10h54
